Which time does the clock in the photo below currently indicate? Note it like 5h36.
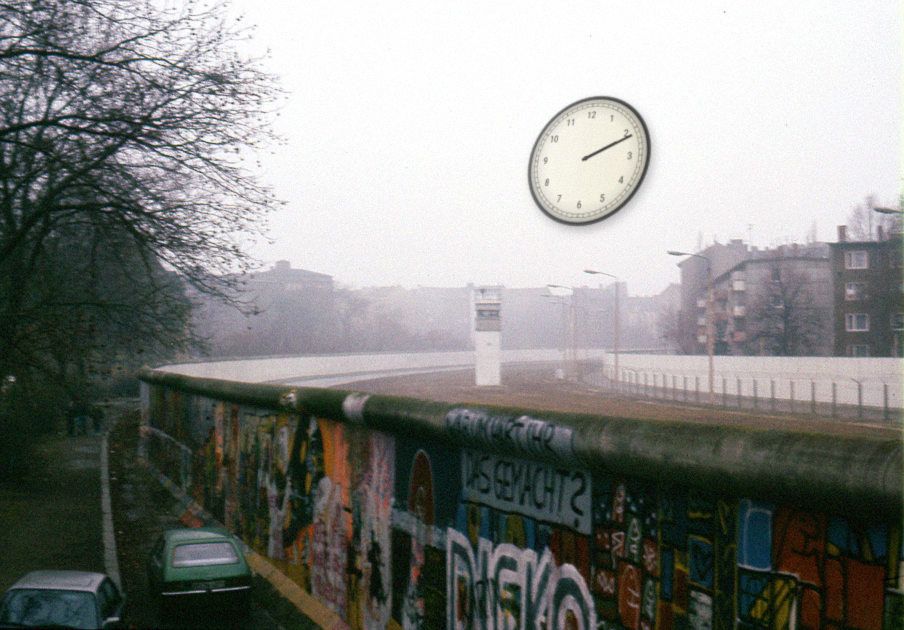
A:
2h11
